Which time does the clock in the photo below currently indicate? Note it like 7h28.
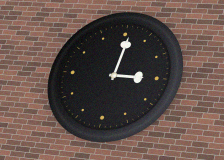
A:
3h01
